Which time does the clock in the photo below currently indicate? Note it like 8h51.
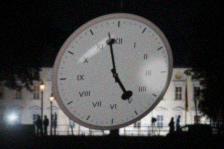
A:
4h58
